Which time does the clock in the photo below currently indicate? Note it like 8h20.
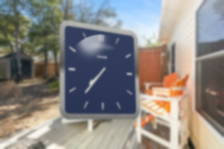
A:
7h37
